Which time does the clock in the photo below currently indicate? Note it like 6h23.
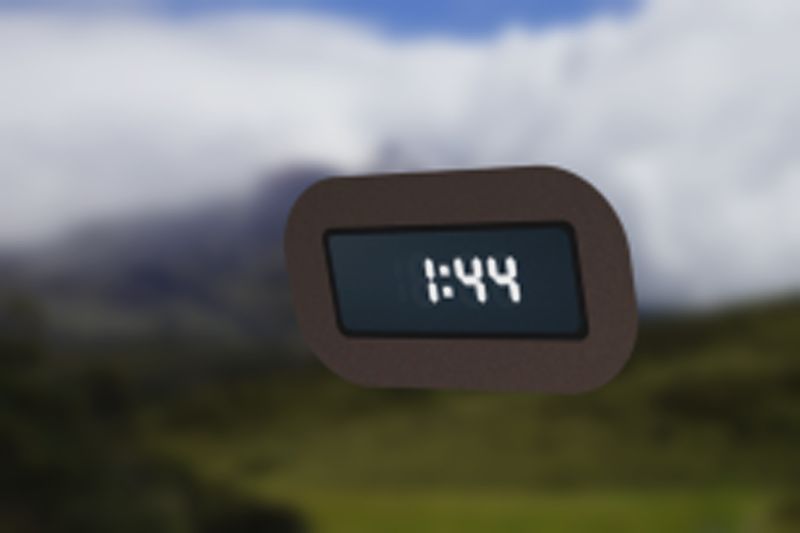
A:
1h44
